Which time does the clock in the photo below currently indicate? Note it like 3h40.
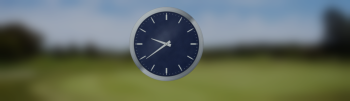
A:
9h39
